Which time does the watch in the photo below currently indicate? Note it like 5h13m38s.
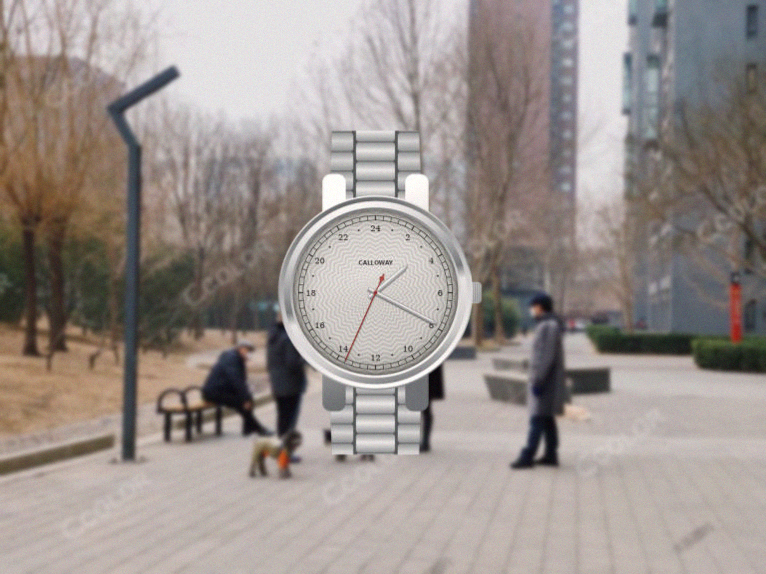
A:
3h19m34s
